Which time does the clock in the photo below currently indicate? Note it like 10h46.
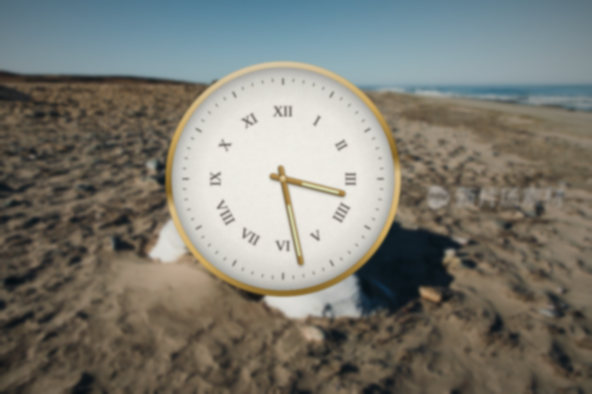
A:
3h28
